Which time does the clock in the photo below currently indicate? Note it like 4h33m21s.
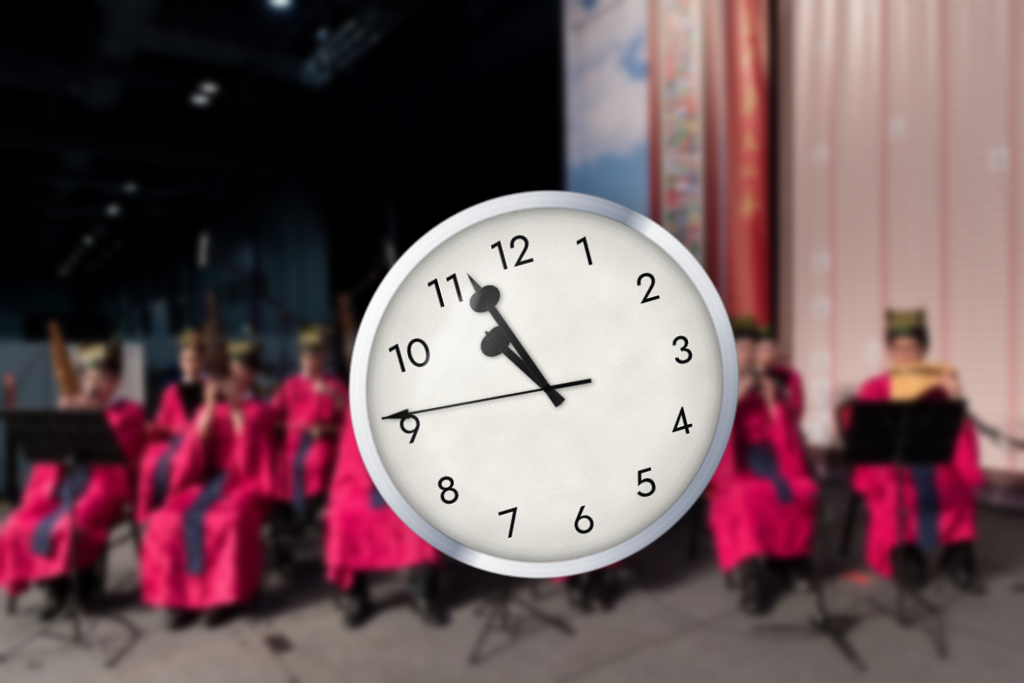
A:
10h56m46s
